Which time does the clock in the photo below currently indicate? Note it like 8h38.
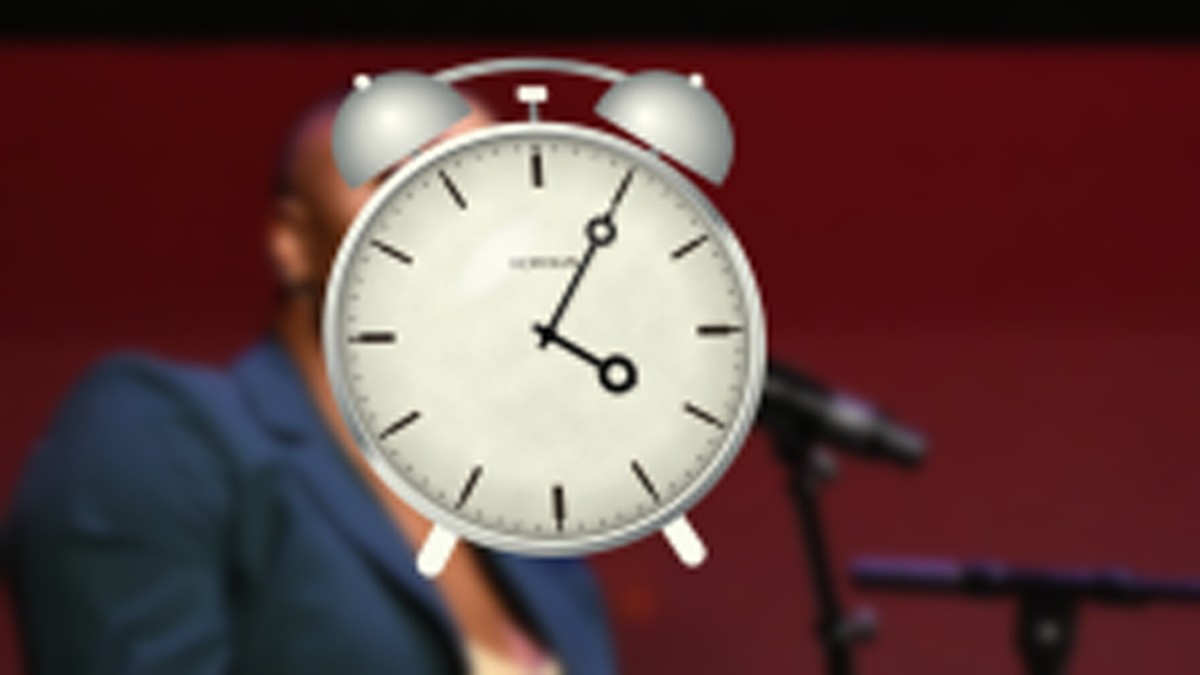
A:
4h05
